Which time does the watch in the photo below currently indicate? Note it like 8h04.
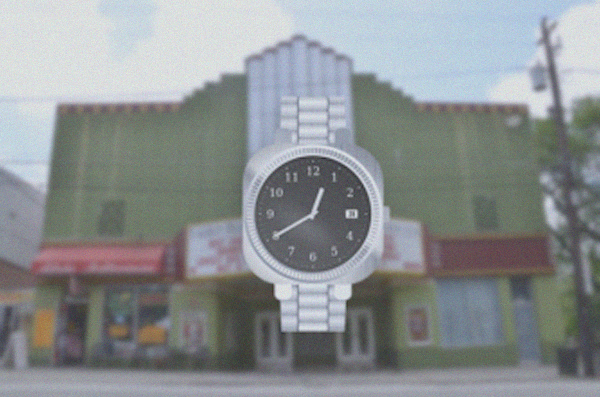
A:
12h40
